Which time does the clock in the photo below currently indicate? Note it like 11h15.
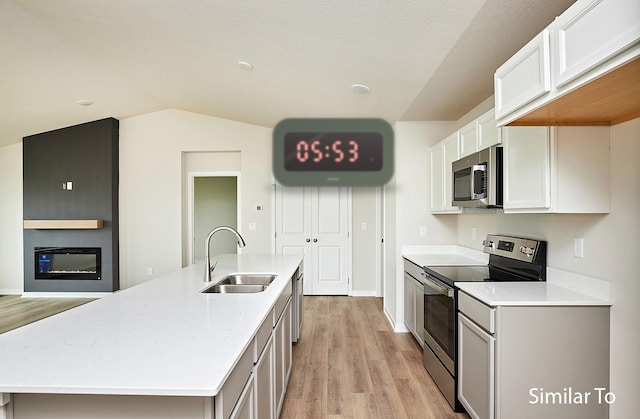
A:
5h53
